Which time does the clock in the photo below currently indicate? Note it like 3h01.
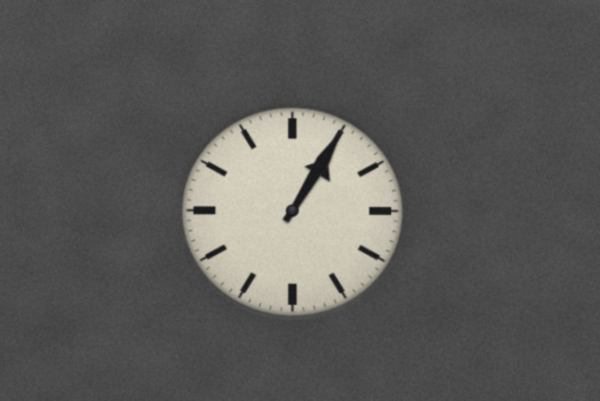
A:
1h05
